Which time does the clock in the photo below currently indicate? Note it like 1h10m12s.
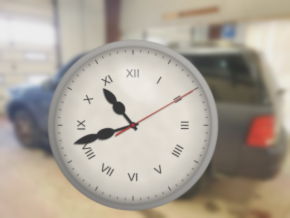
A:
10h42m10s
